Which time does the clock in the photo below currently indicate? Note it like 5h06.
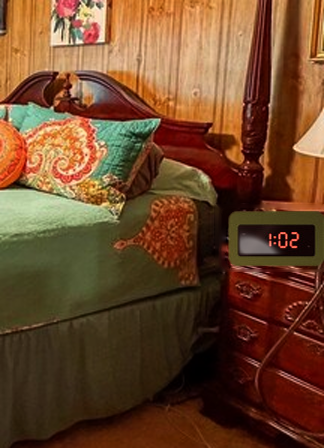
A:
1h02
